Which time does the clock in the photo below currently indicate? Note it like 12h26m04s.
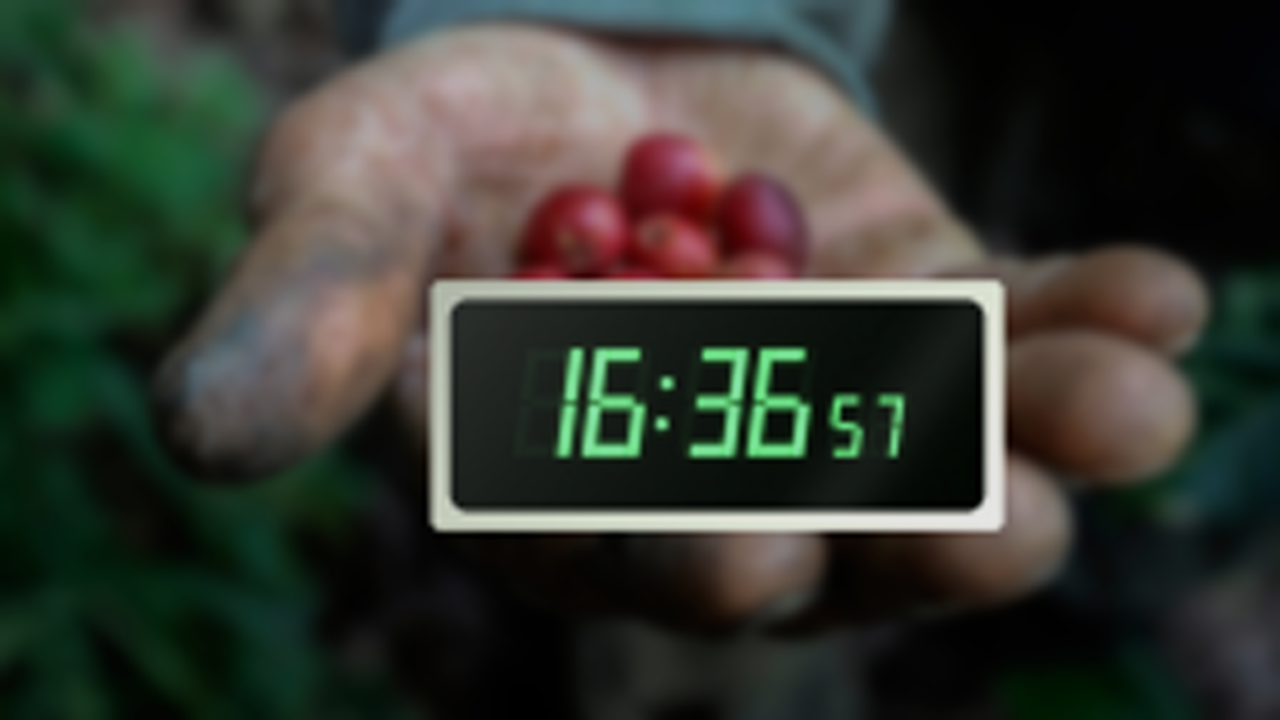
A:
16h36m57s
